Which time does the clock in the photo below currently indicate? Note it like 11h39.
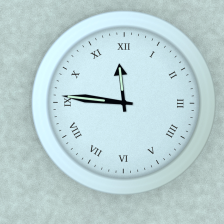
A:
11h46
